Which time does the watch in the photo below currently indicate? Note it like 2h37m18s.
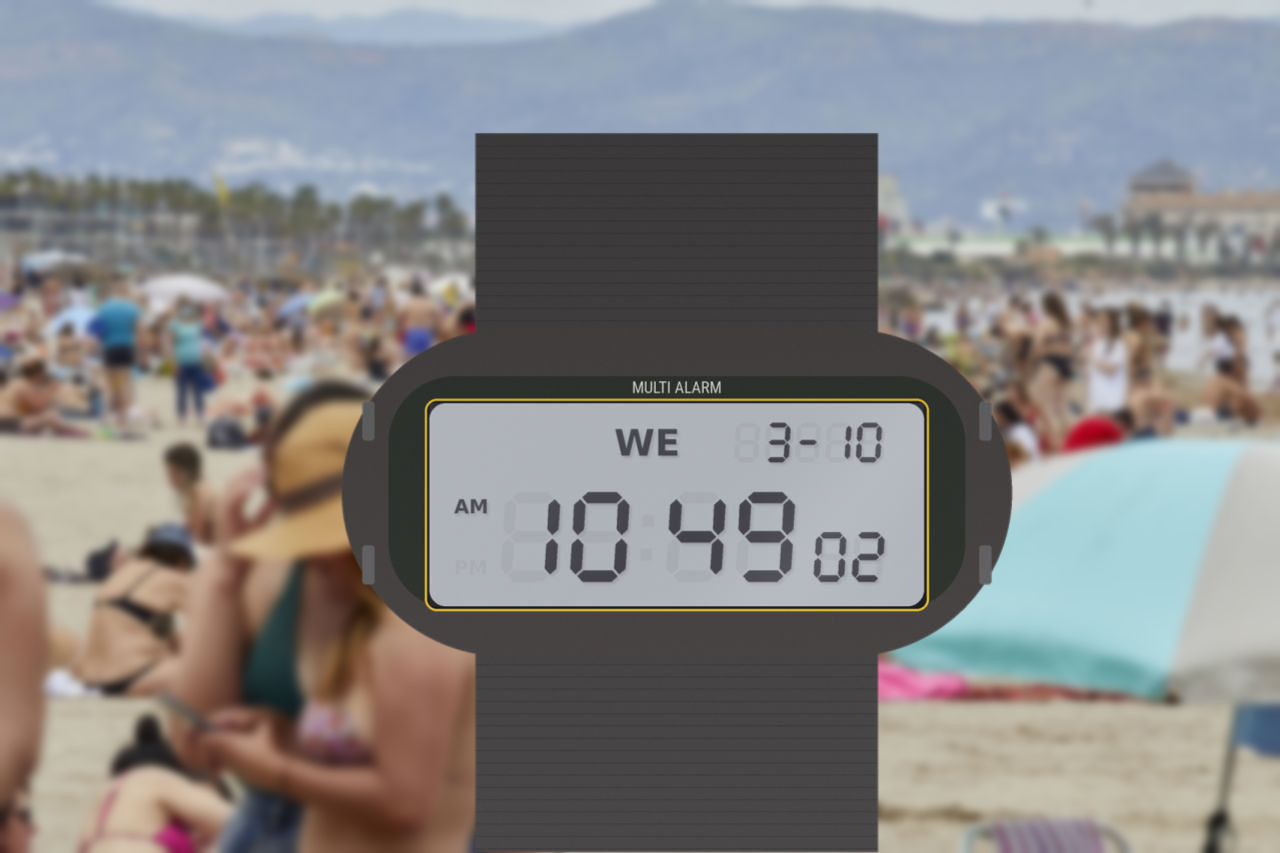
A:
10h49m02s
